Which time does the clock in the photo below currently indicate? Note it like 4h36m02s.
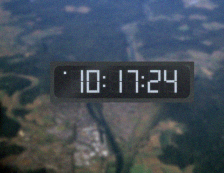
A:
10h17m24s
